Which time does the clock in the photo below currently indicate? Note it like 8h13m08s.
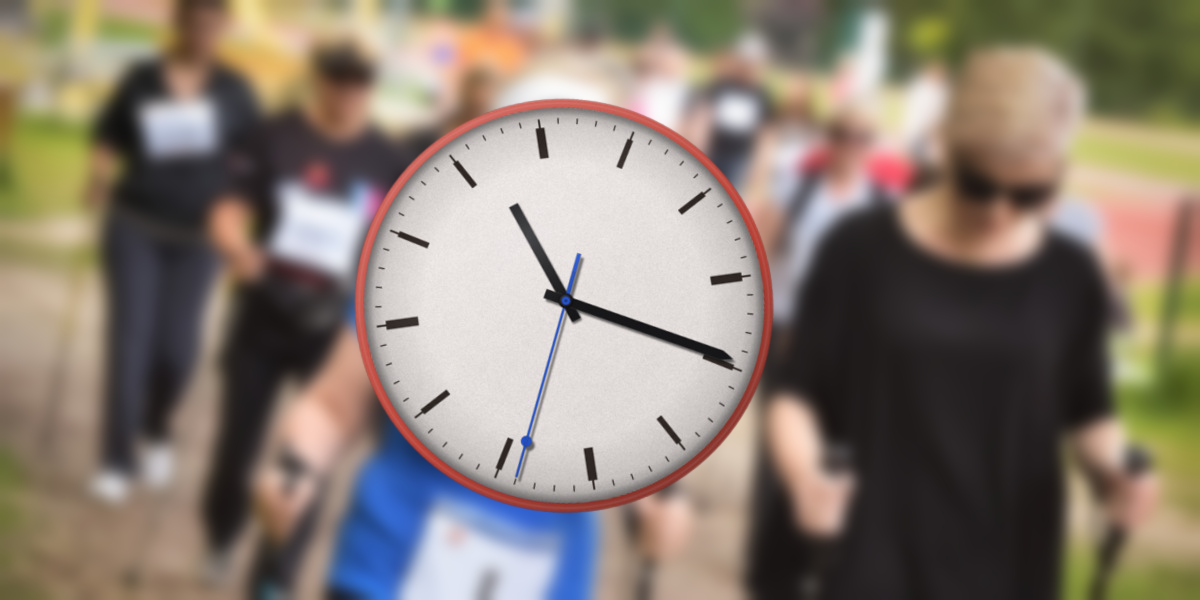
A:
11h19m34s
